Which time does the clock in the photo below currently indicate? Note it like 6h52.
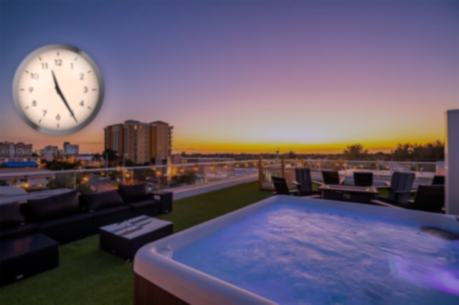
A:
11h25
